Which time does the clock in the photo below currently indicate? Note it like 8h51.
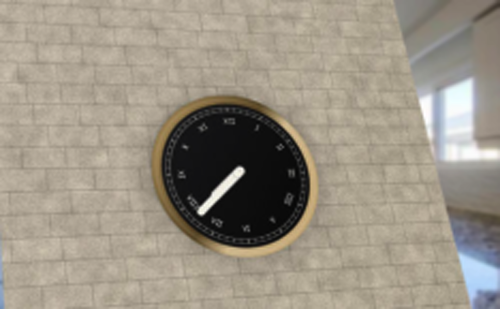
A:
7h38
